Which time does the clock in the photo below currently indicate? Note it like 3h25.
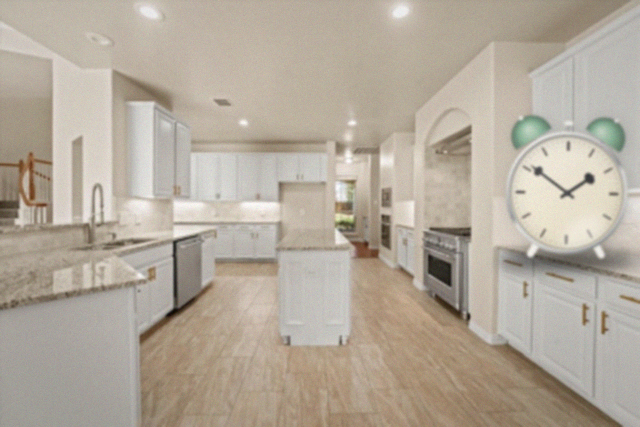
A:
1h51
